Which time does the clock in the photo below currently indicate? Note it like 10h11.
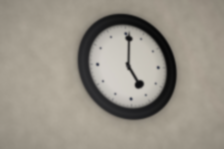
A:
5h01
